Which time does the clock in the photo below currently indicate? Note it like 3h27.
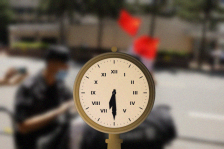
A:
6h30
